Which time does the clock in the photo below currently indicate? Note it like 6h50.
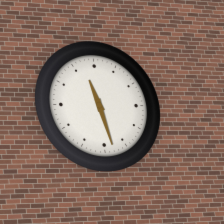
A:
11h28
